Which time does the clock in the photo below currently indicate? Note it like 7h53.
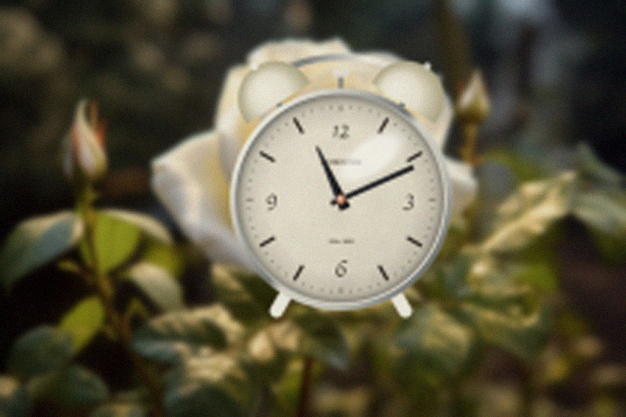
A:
11h11
